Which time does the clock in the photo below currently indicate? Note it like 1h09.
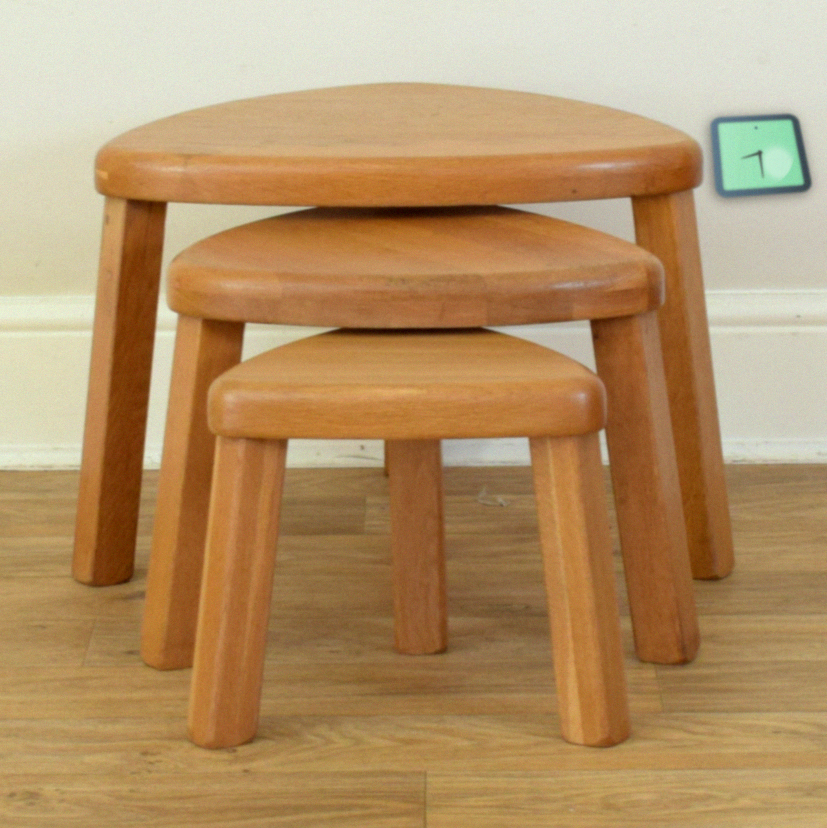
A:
8h30
